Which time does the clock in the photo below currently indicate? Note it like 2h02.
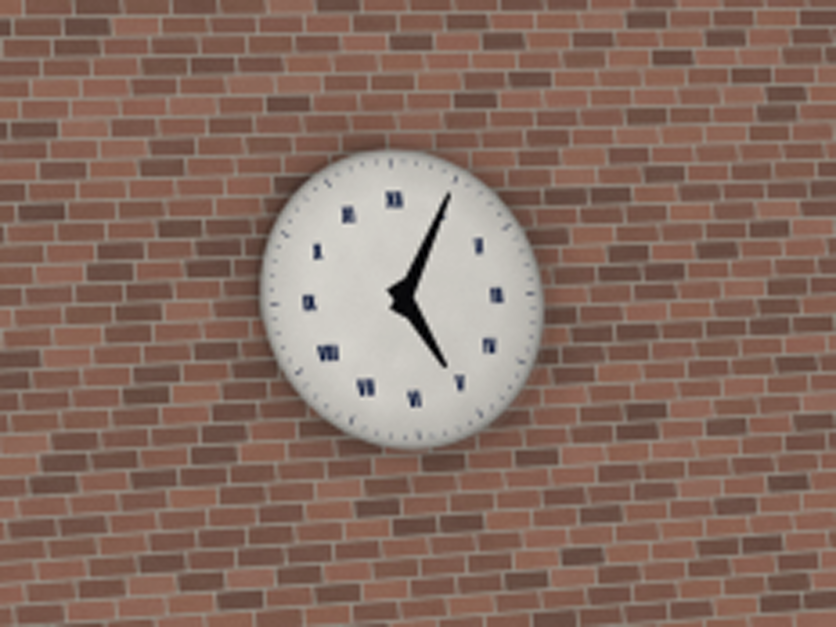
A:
5h05
